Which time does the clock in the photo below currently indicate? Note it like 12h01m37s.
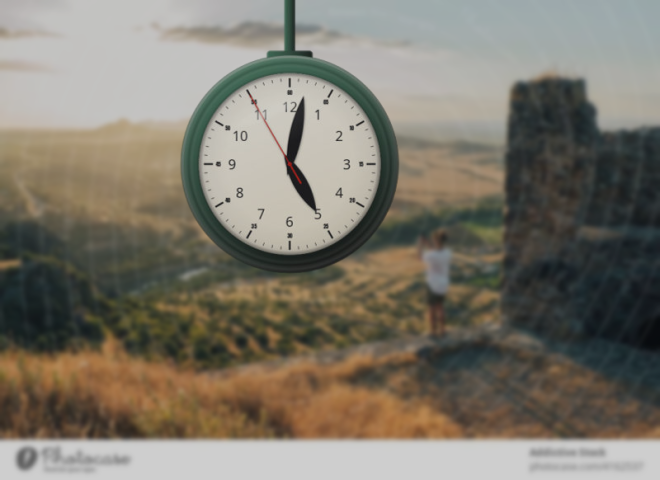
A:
5h01m55s
